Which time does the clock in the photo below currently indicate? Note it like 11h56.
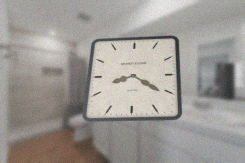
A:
8h21
